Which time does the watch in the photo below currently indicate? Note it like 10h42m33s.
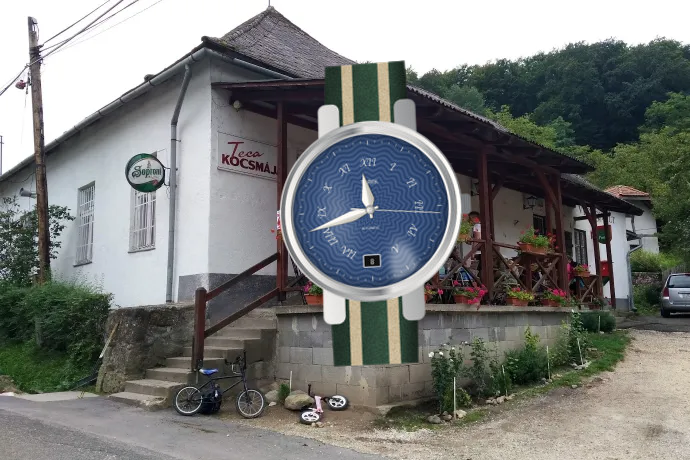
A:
11h42m16s
